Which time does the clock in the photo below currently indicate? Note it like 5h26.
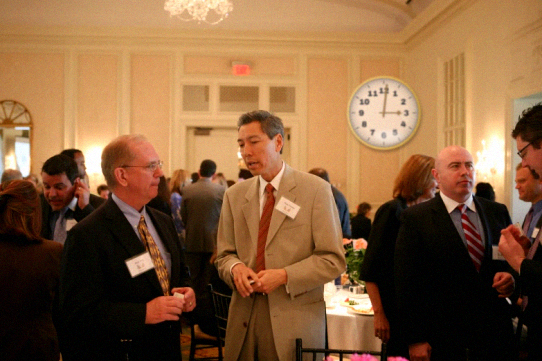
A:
3h01
